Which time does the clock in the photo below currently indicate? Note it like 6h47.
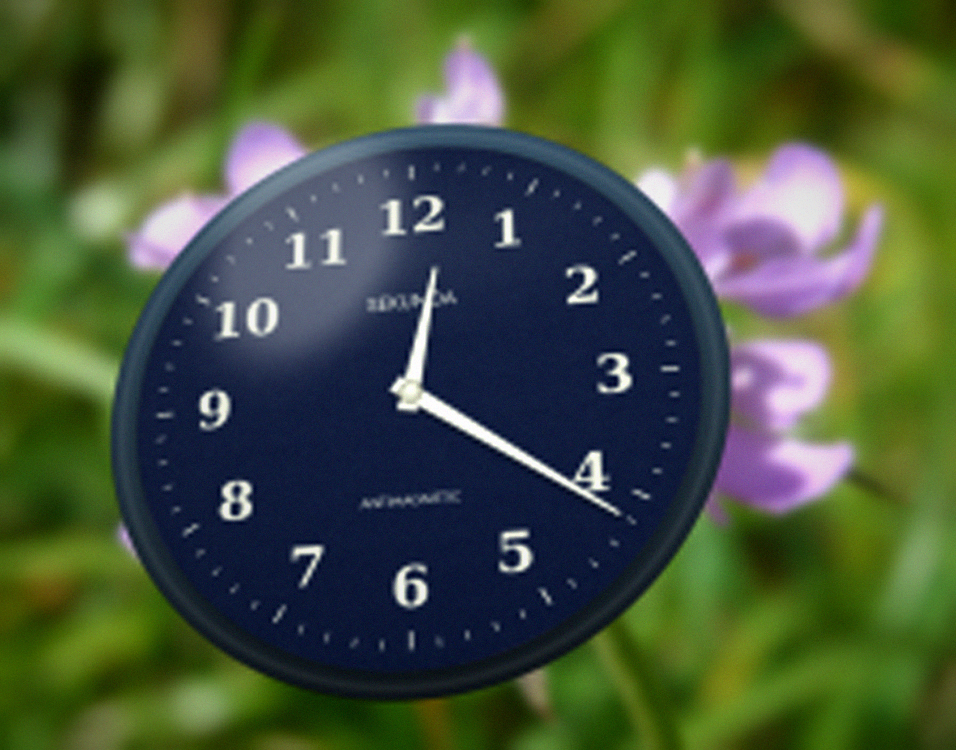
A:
12h21
